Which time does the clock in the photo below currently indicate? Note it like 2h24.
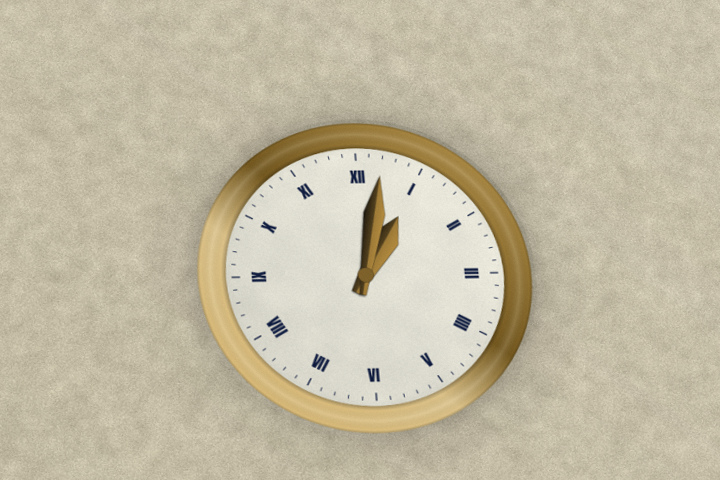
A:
1h02
